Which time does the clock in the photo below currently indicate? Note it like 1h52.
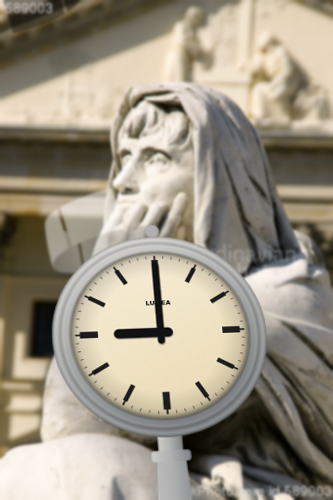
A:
9h00
